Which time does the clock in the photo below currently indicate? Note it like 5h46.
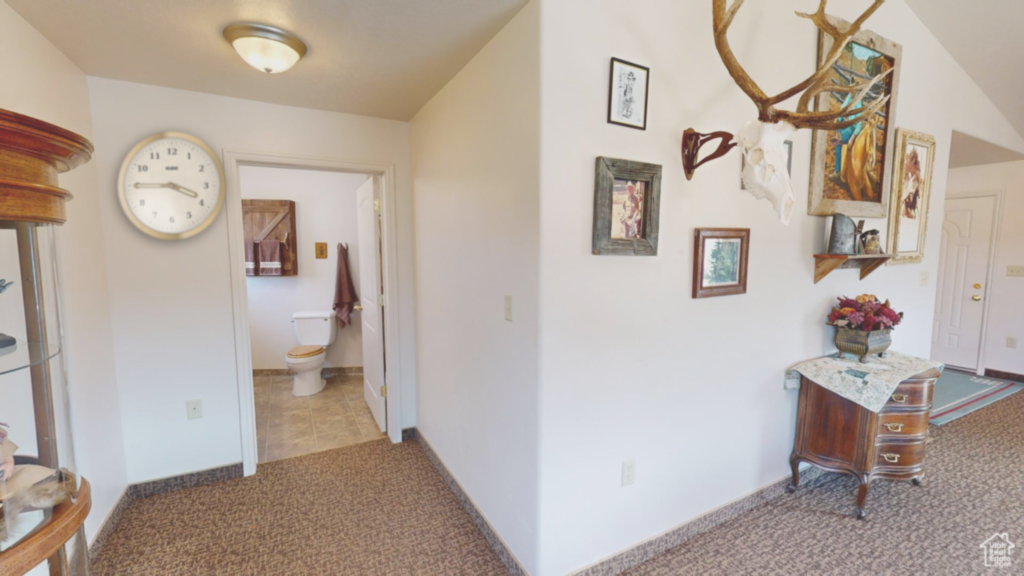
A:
3h45
